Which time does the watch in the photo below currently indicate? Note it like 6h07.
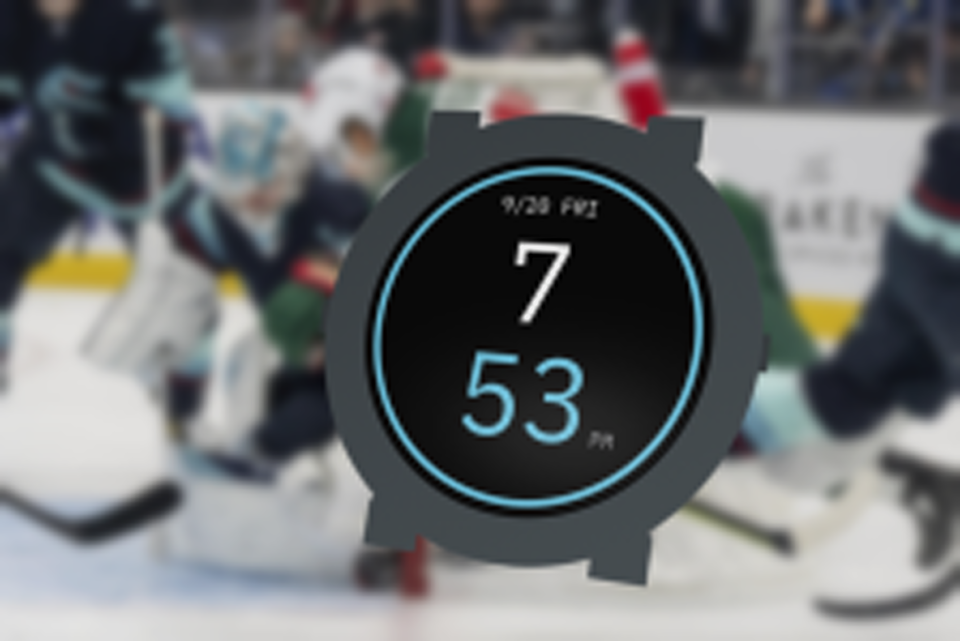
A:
7h53
